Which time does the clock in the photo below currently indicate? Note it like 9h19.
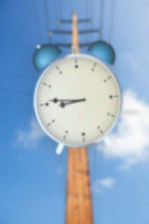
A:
8h46
